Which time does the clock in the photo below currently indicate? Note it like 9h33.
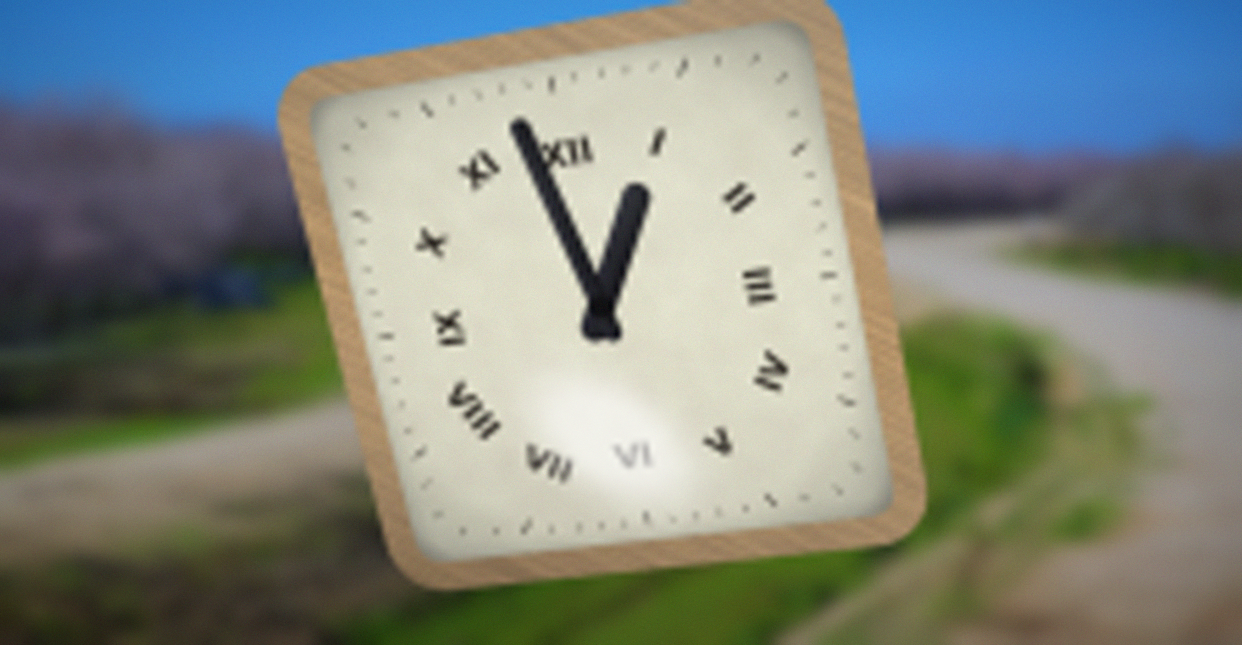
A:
12h58
